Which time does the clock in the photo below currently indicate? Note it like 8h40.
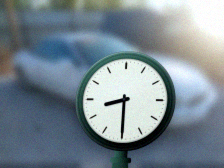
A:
8h30
